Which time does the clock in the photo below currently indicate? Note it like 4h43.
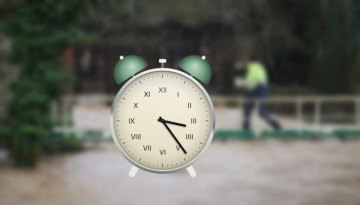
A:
3h24
